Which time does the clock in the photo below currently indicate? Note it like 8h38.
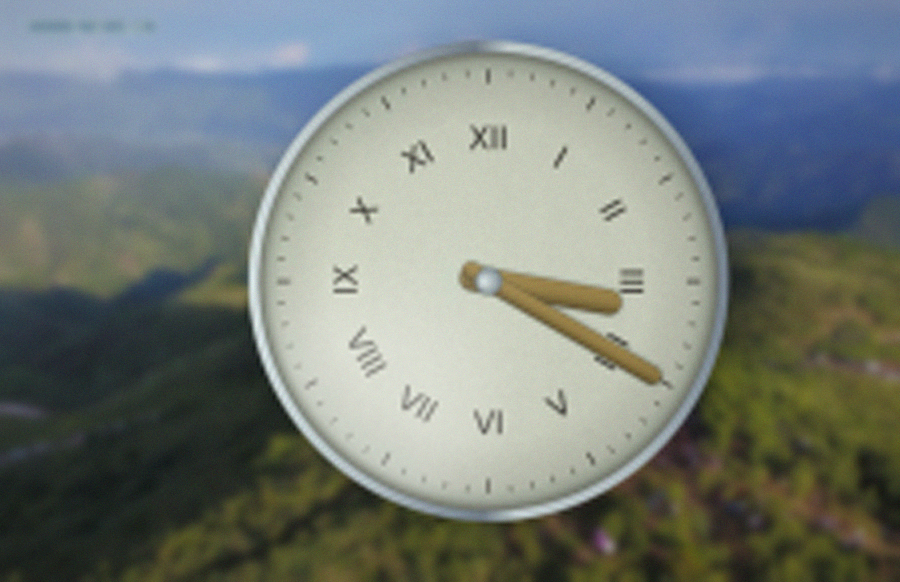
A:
3h20
